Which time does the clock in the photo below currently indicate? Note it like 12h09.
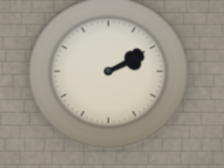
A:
2h10
